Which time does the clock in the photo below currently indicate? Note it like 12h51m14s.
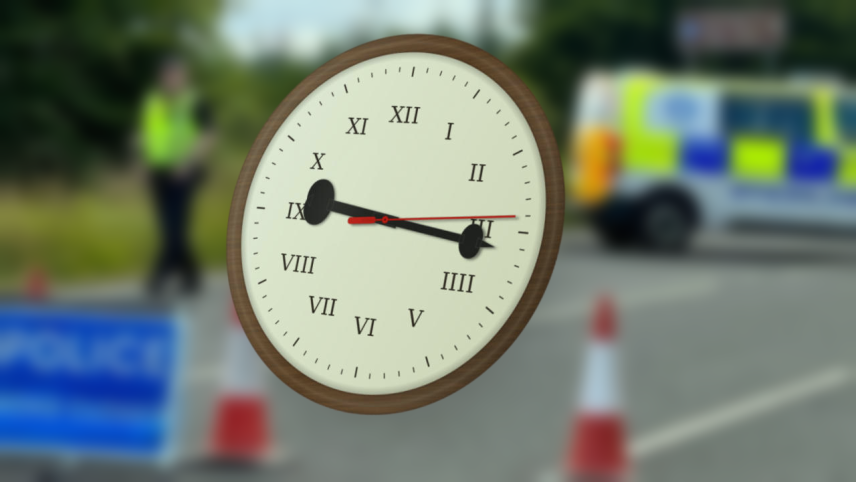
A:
9h16m14s
